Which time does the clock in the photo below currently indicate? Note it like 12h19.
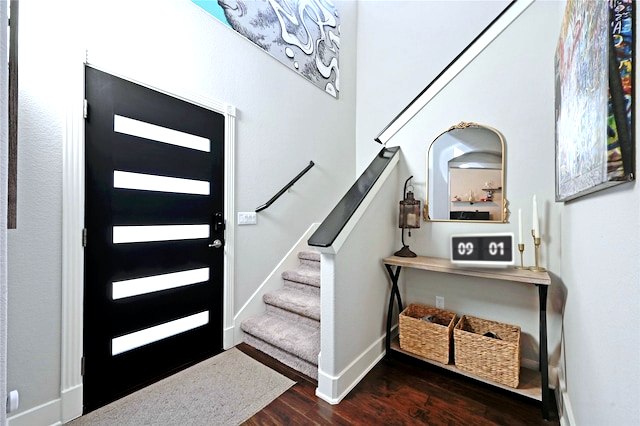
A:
9h01
